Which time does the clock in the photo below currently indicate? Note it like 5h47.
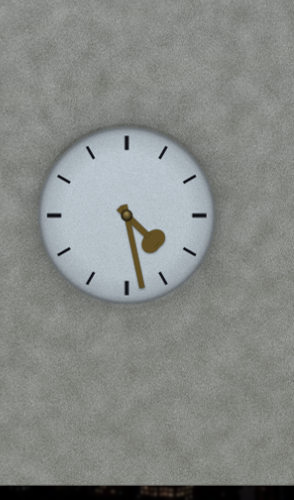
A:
4h28
